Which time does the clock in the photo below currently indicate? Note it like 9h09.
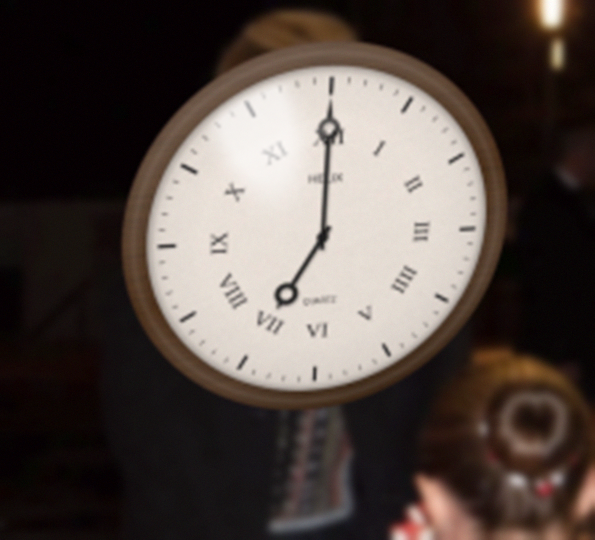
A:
7h00
